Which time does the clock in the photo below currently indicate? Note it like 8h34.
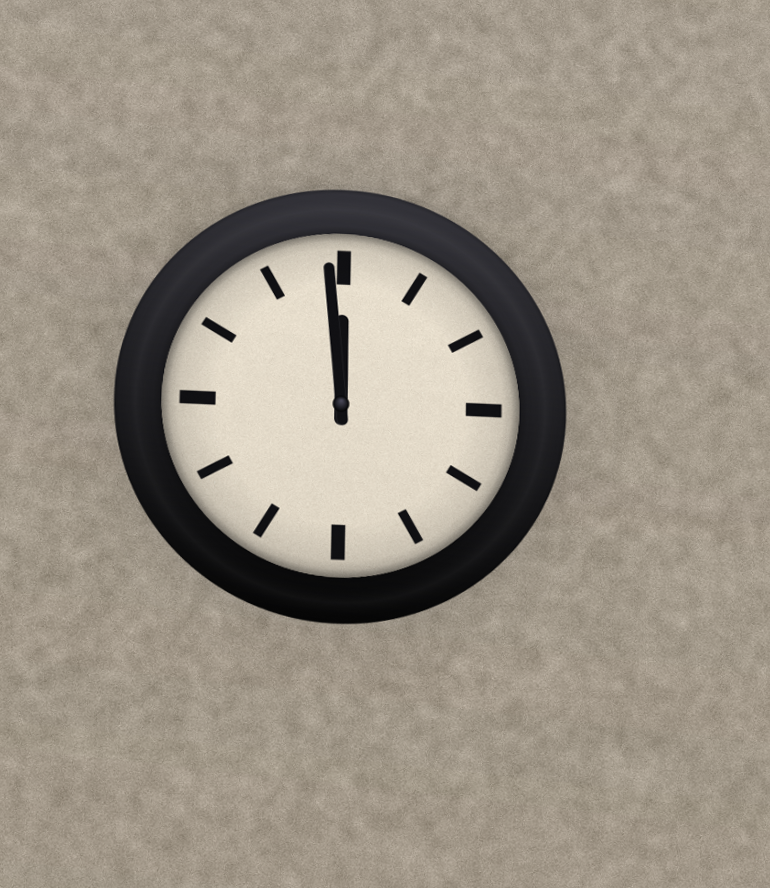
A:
11h59
